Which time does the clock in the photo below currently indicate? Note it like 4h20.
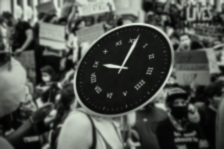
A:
9h01
